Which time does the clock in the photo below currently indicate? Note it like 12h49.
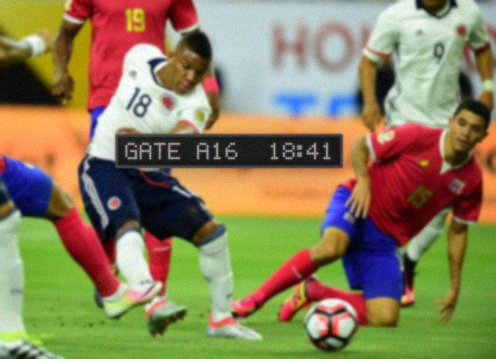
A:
18h41
